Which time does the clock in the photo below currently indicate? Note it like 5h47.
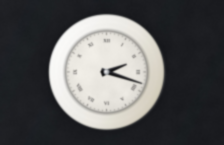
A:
2h18
